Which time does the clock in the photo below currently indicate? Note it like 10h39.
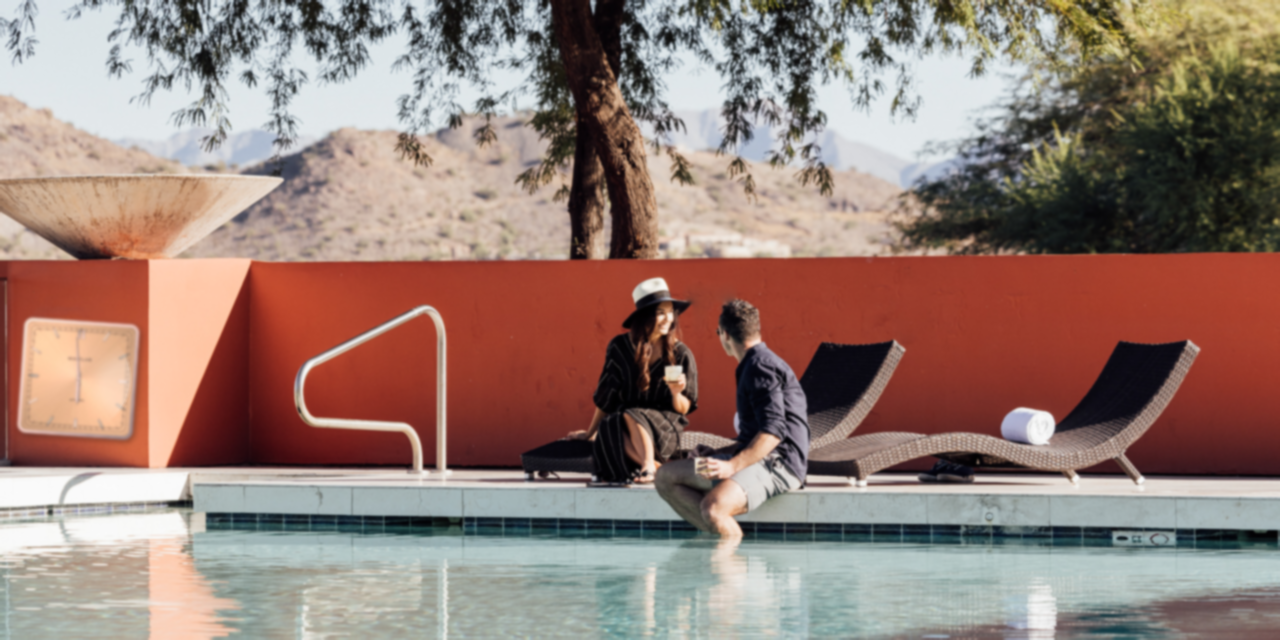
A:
5h59
